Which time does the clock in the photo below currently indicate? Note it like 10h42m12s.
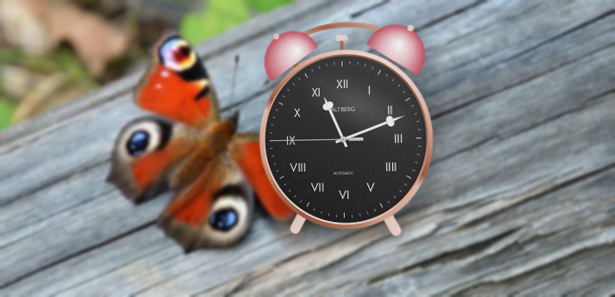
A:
11h11m45s
